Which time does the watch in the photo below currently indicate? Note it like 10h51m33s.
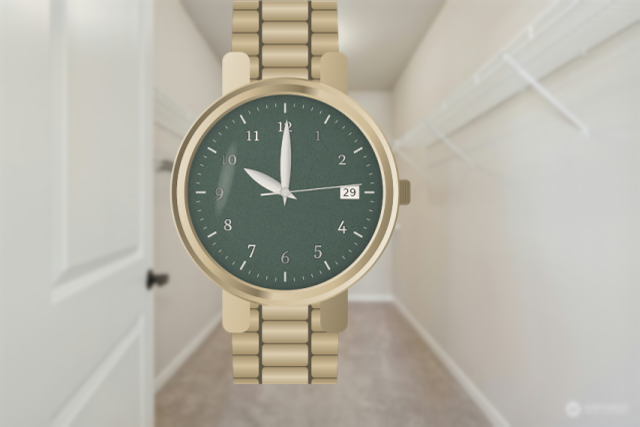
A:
10h00m14s
